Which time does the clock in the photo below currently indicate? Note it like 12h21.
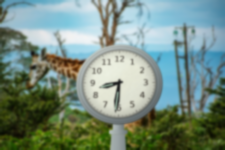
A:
8h31
